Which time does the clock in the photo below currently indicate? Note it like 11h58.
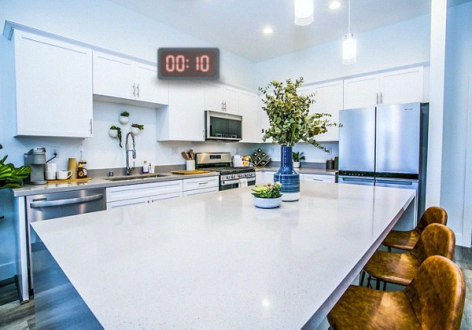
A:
0h10
